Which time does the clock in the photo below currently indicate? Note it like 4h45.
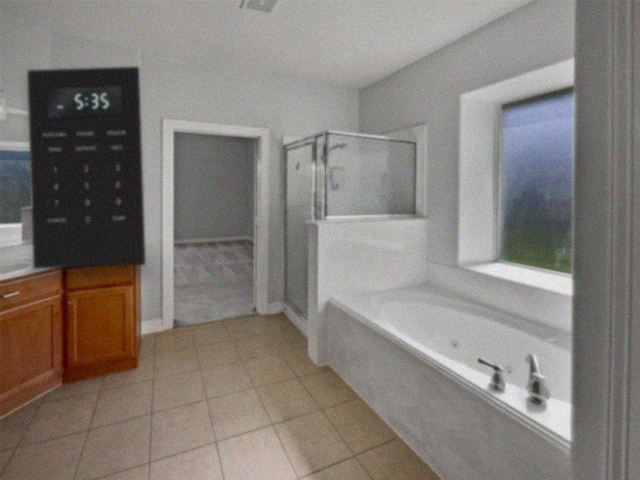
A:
5h35
